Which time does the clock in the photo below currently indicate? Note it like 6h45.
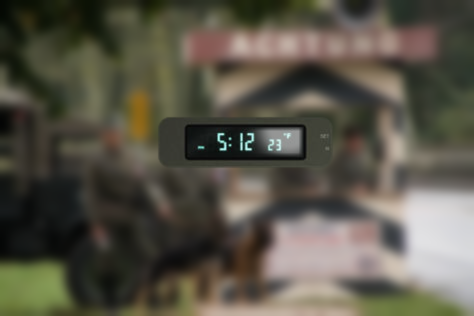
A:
5h12
